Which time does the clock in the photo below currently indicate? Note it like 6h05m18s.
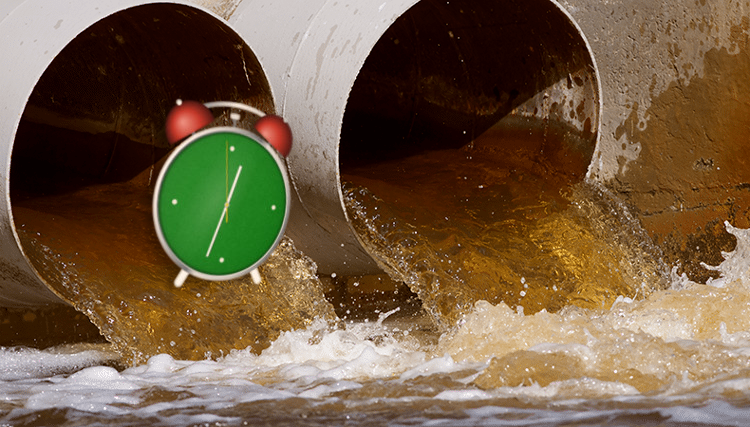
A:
12h32m59s
